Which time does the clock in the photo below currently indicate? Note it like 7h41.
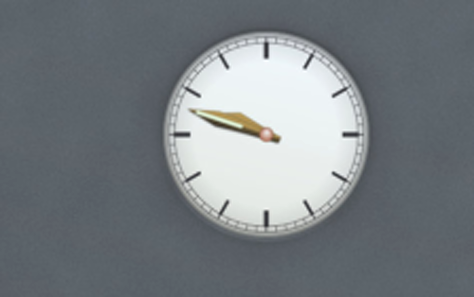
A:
9h48
